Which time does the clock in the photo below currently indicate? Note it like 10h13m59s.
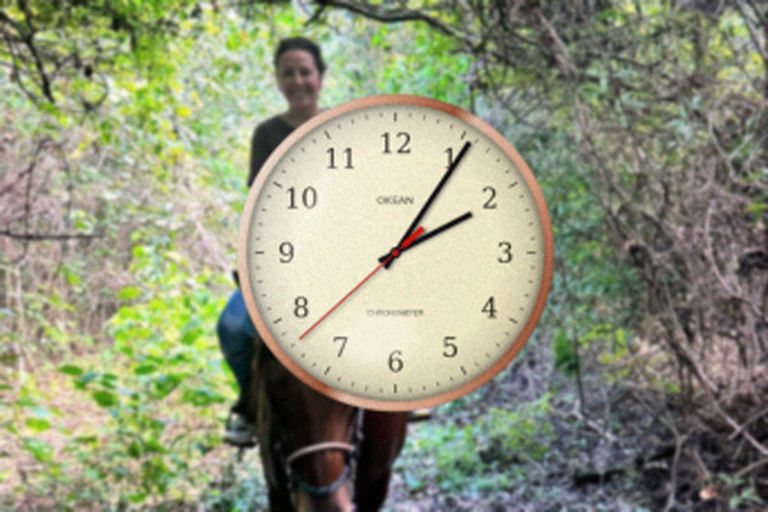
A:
2h05m38s
